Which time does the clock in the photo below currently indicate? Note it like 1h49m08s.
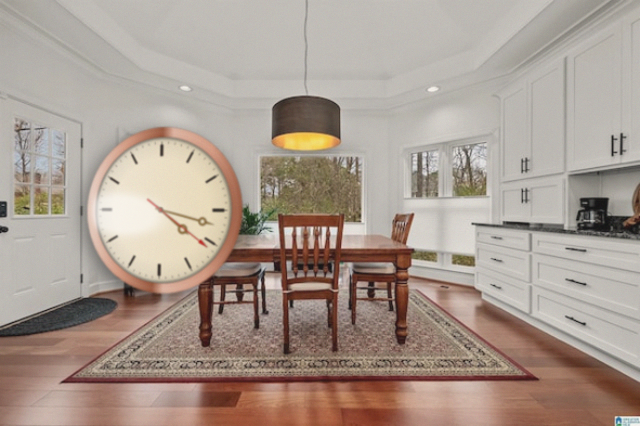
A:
4h17m21s
